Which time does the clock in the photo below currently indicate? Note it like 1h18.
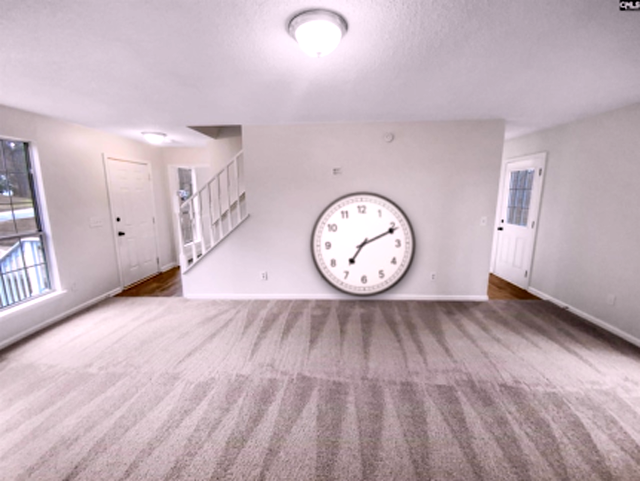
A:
7h11
